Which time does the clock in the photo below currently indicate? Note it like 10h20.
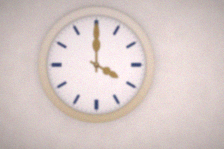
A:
4h00
